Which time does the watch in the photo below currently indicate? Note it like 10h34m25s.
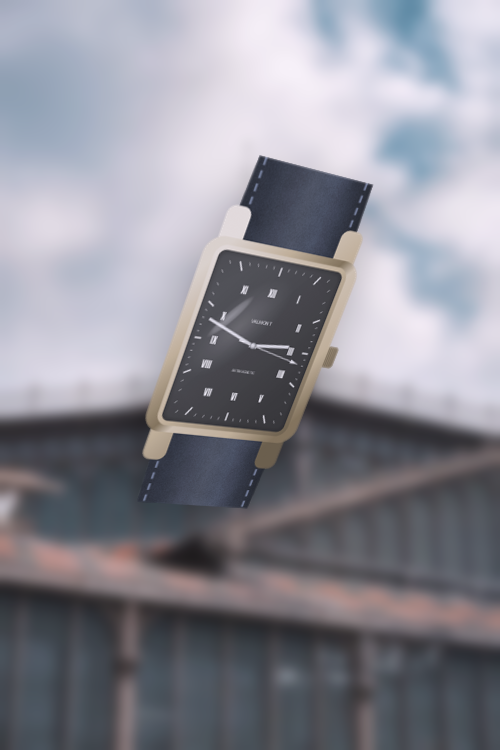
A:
2h48m17s
